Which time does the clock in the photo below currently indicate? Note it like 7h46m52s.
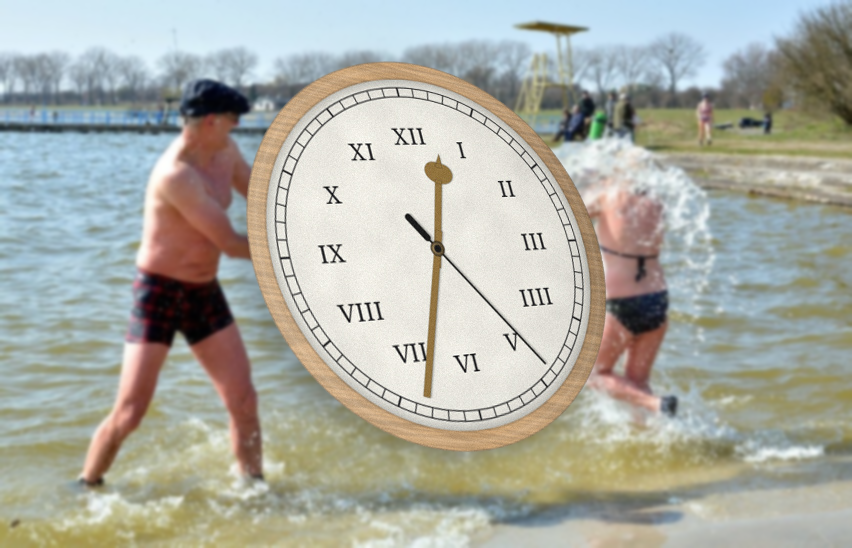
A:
12h33m24s
